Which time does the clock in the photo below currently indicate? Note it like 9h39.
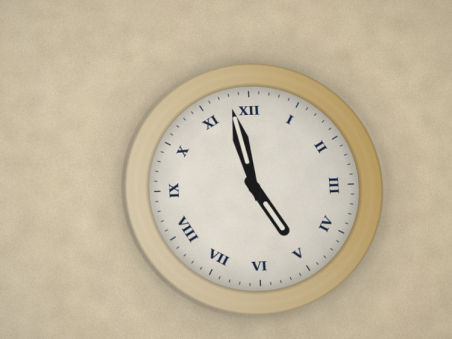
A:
4h58
